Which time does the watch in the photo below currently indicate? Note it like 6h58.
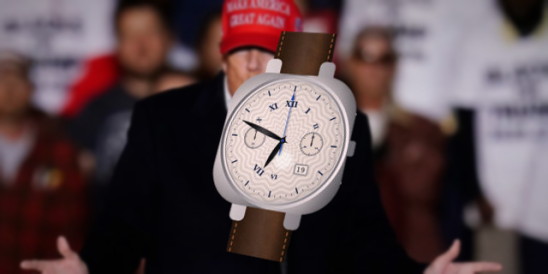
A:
6h48
